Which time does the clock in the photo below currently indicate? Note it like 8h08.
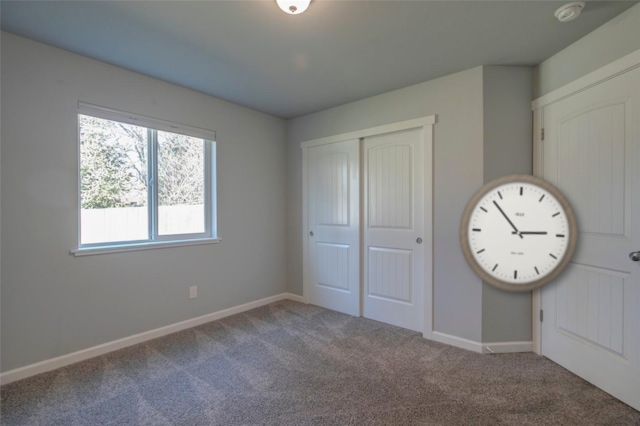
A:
2h53
